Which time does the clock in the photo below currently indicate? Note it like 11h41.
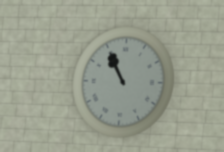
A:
10h55
